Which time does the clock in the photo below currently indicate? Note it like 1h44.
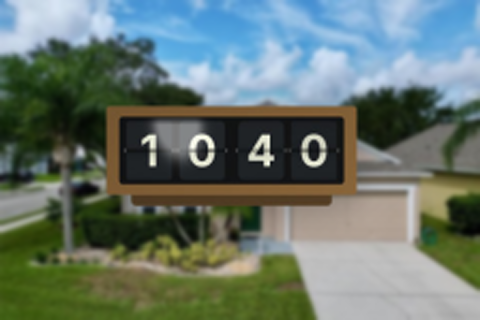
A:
10h40
